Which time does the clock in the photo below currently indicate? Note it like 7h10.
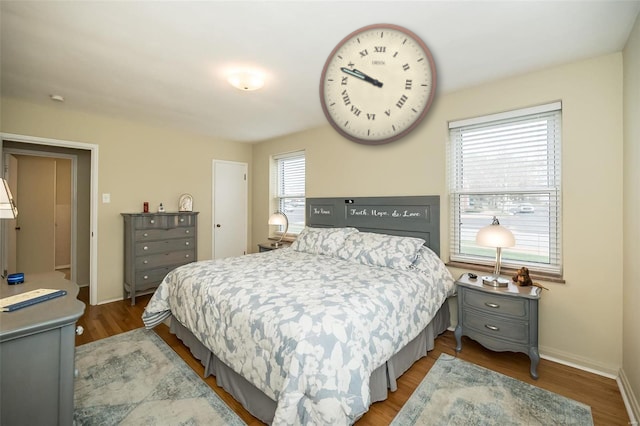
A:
9h48
